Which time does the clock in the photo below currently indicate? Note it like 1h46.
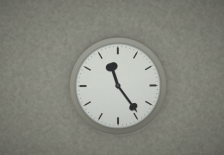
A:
11h24
